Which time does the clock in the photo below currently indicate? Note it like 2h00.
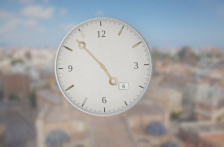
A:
4h53
